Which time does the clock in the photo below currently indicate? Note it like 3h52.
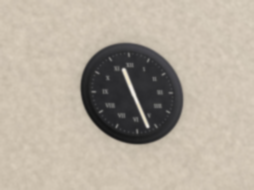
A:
11h27
